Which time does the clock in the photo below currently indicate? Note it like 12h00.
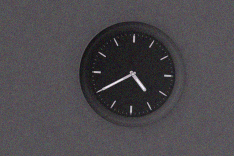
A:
4h40
